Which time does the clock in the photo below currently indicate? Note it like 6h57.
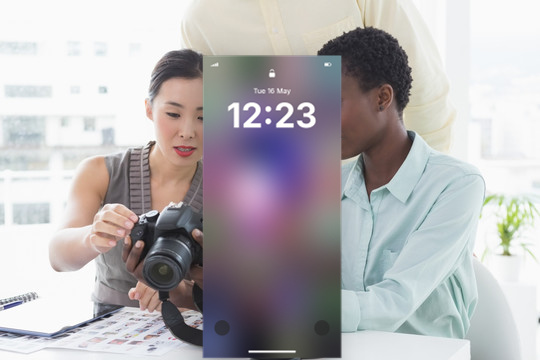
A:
12h23
